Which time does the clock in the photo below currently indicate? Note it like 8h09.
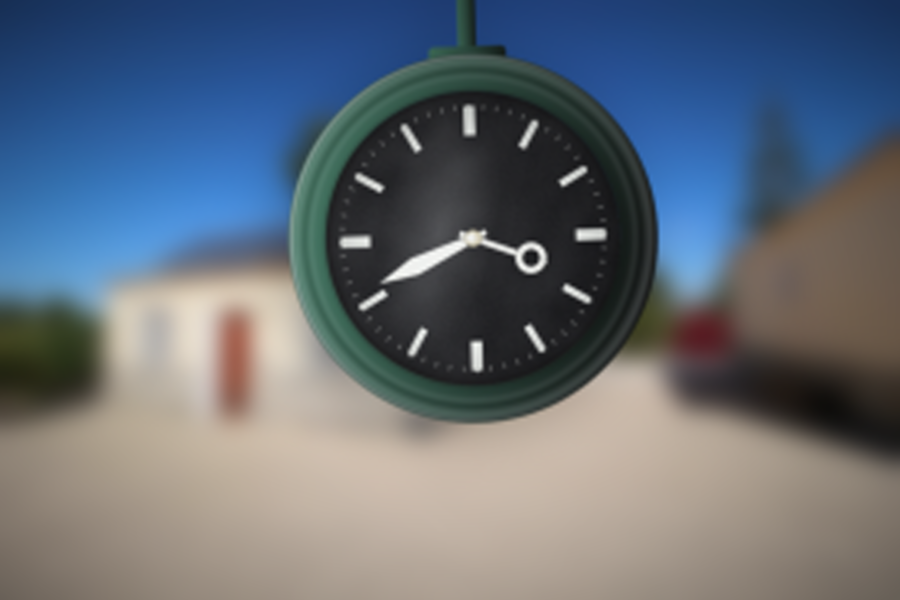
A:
3h41
